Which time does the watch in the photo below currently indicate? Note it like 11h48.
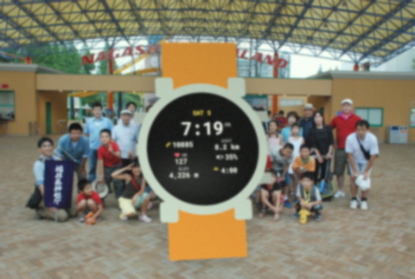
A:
7h19
